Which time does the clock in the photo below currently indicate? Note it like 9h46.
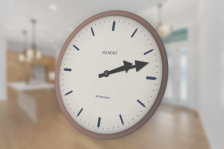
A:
2h12
